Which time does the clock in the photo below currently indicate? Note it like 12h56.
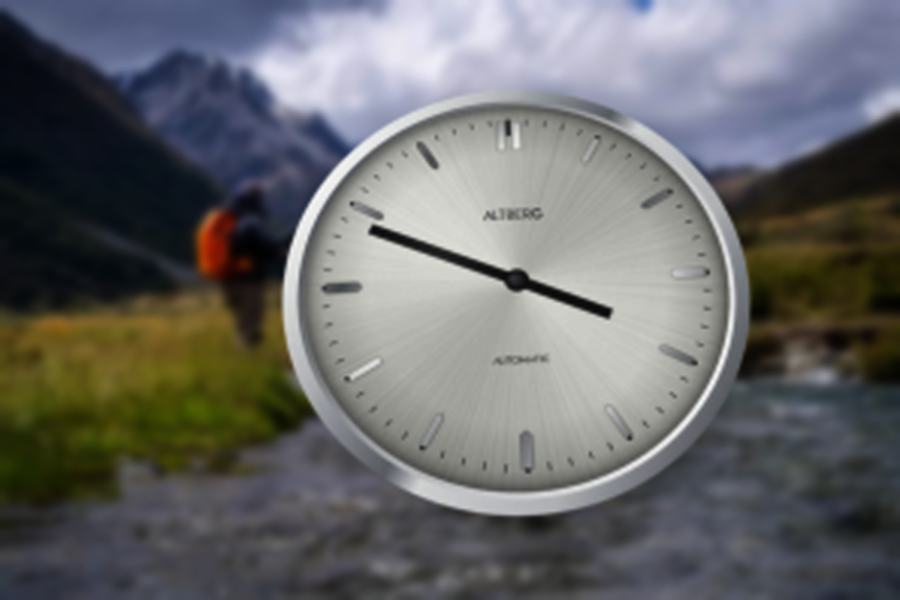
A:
3h49
